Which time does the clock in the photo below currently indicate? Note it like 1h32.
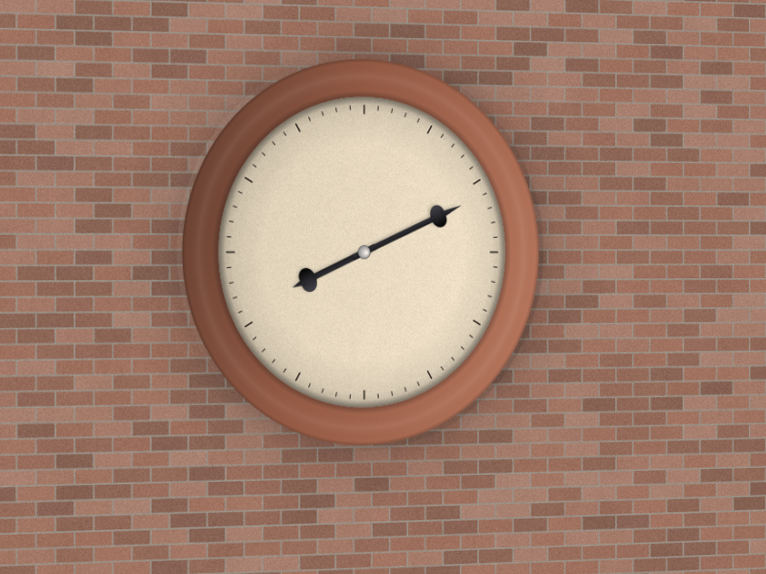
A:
8h11
